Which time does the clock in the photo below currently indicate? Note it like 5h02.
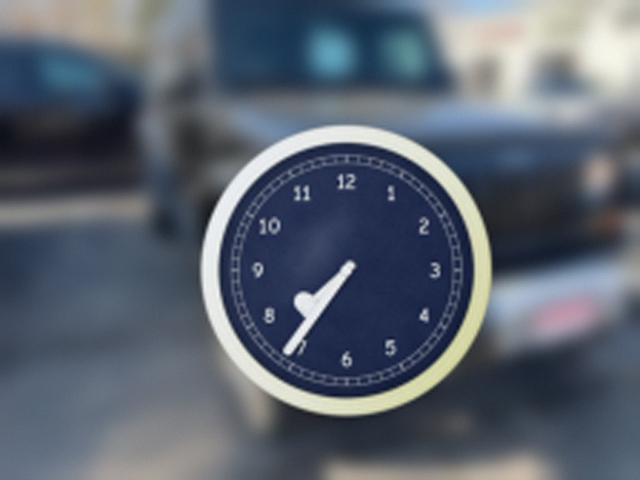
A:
7h36
